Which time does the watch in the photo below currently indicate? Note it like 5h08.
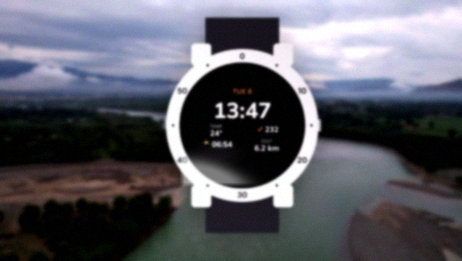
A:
13h47
